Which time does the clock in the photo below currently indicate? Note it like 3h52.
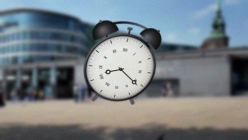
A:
8h21
